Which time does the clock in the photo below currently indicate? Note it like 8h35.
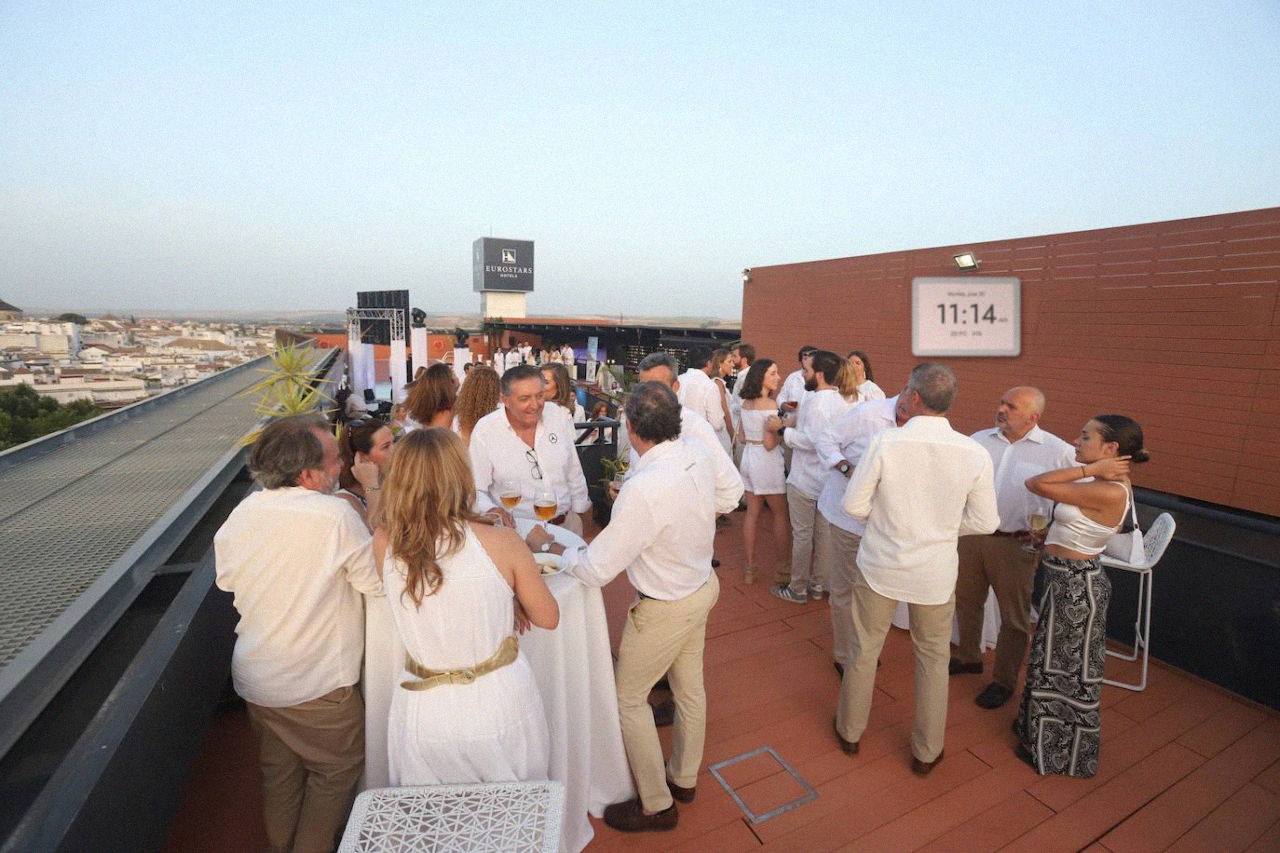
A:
11h14
